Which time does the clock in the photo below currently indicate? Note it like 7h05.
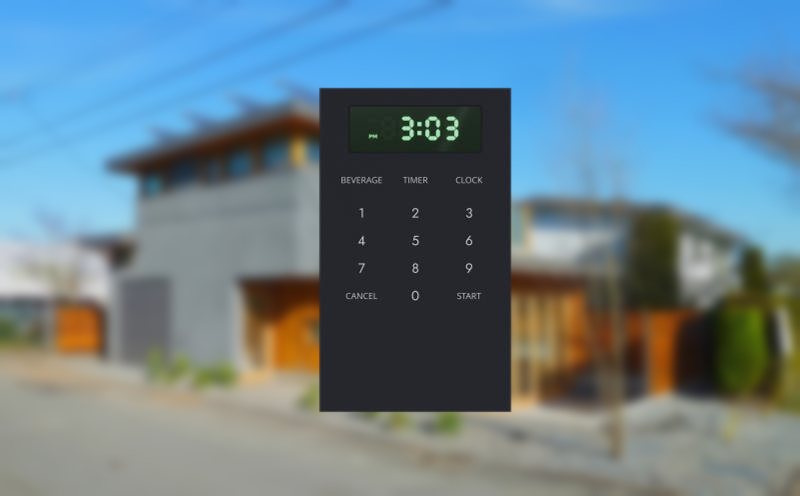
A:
3h03
